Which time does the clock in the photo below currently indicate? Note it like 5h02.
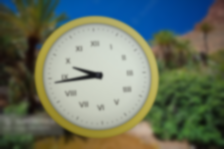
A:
9h44
